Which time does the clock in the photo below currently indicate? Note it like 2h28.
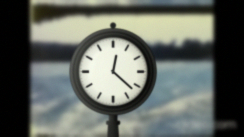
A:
12h22
